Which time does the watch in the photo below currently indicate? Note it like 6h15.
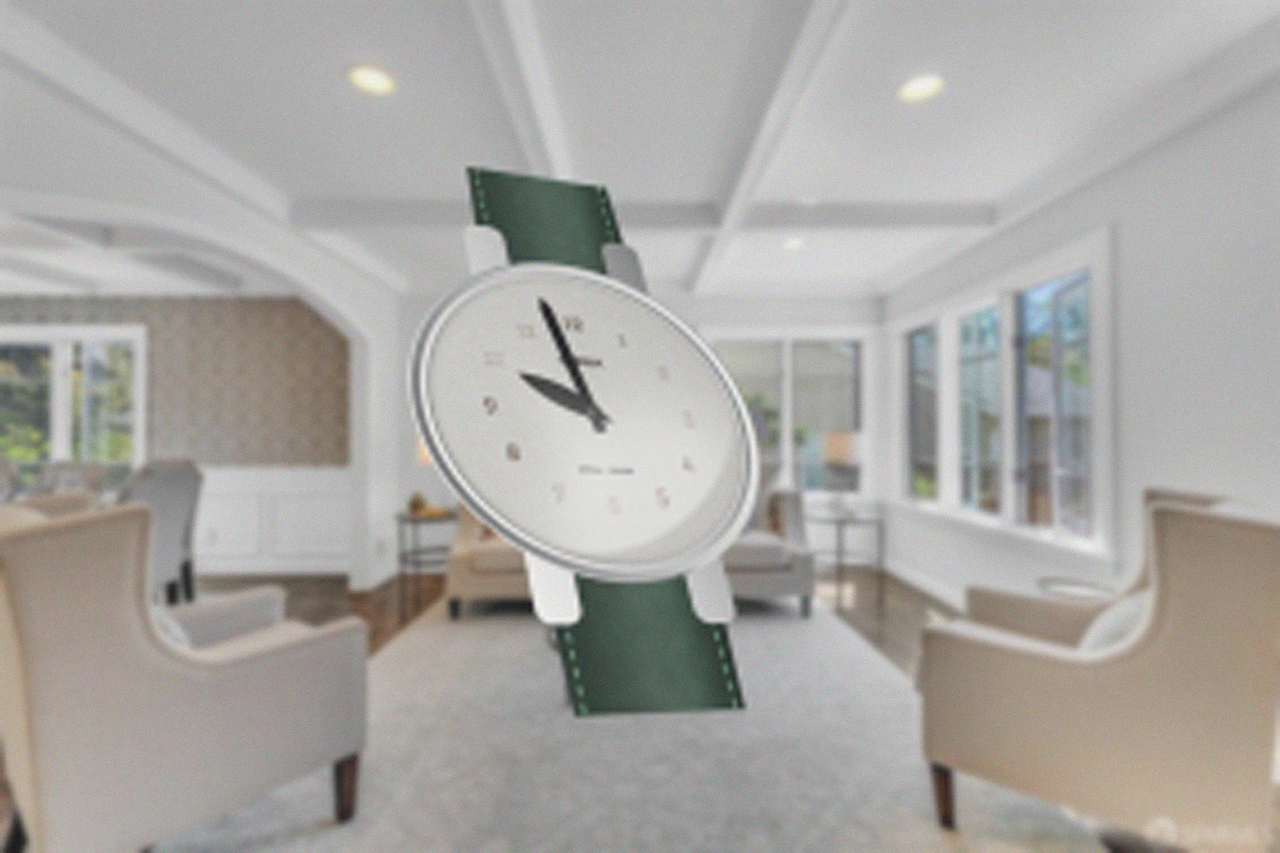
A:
9h58
